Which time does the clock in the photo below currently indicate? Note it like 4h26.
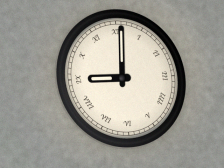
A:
9h01
